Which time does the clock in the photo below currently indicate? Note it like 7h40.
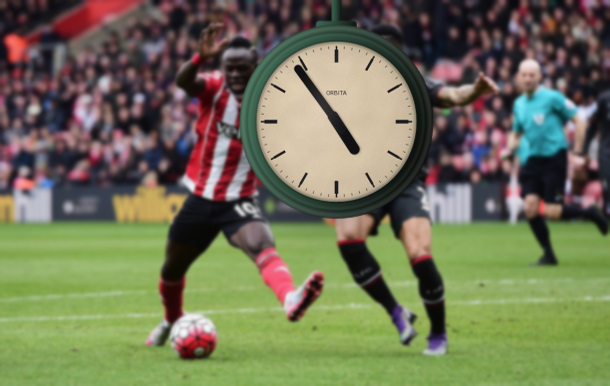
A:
4h54
